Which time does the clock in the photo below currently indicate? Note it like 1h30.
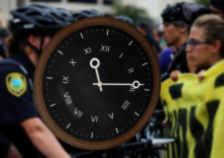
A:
11h14
